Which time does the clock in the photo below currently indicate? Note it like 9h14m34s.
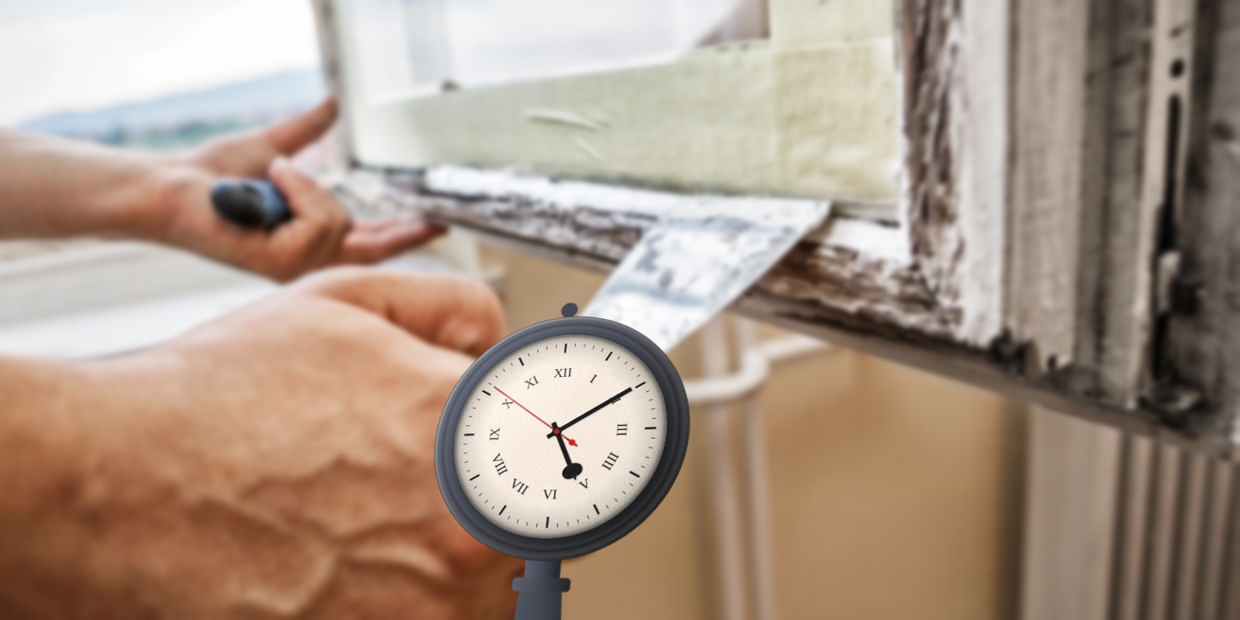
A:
5h09m51s
